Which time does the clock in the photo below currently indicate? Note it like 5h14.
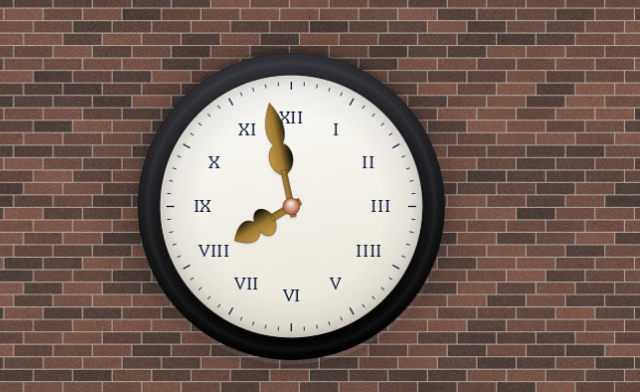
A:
7h58
